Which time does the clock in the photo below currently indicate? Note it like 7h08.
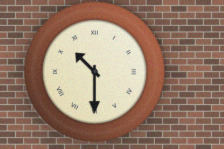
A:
10h30
